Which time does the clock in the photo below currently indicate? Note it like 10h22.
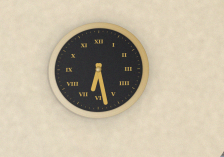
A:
6h28
